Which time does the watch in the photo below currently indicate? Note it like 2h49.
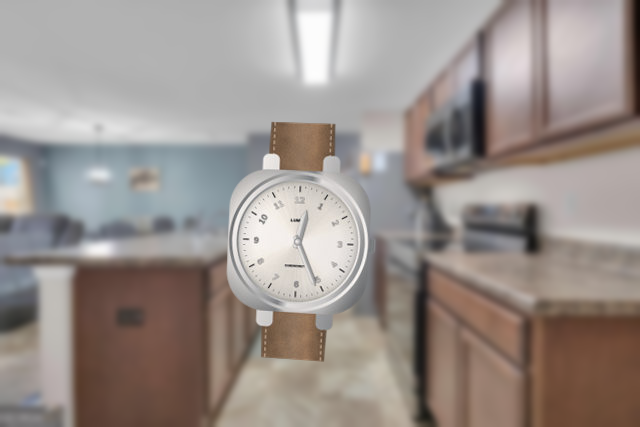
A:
12h26
